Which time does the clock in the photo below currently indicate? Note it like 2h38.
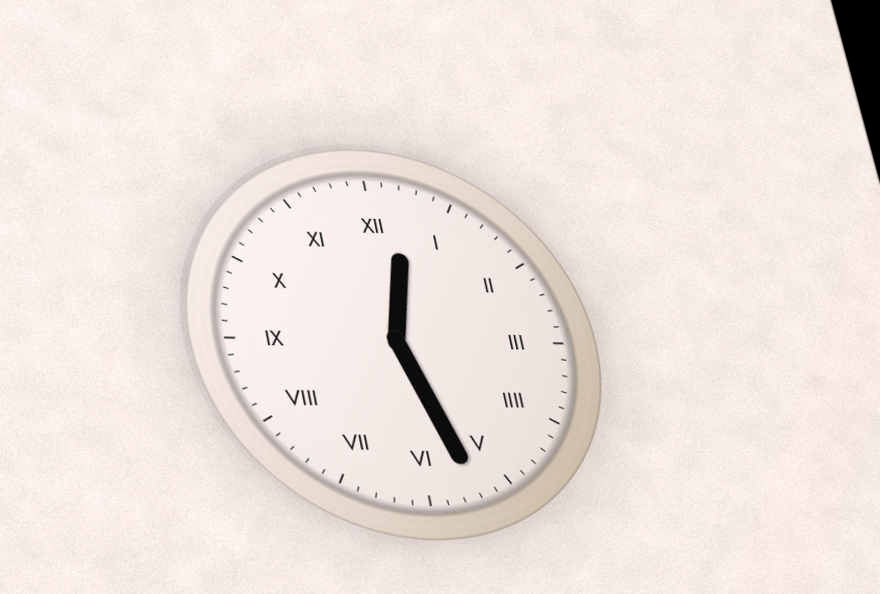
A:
12h27
